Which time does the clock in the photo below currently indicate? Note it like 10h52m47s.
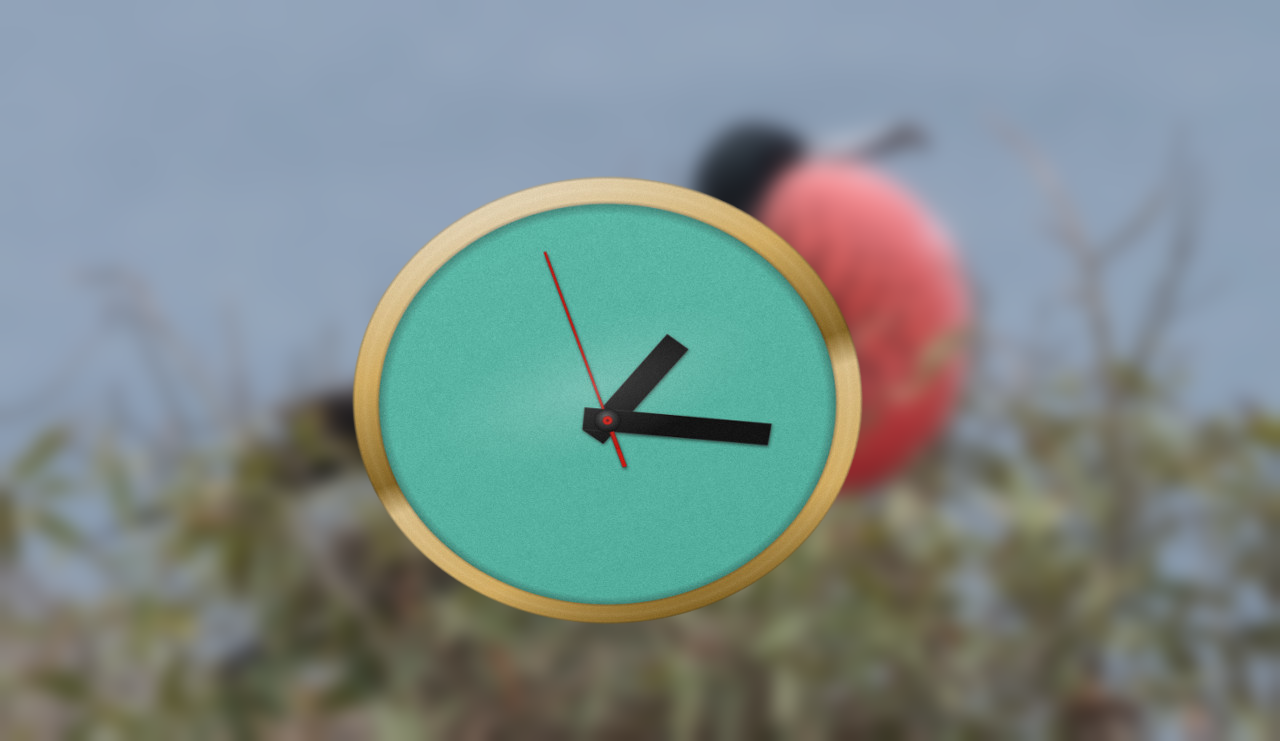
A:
1h15m57s
